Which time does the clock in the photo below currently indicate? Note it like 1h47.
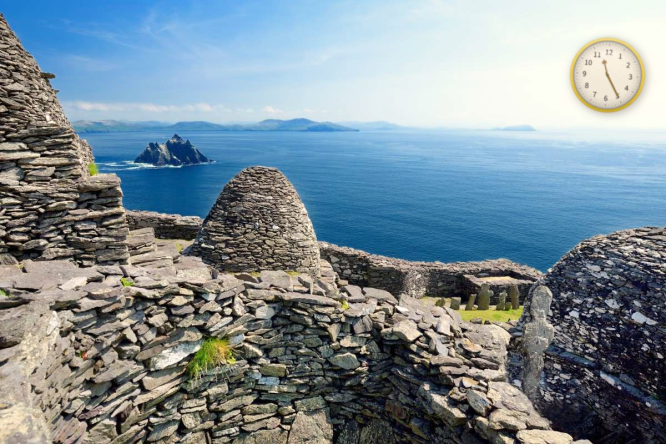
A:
11h25
